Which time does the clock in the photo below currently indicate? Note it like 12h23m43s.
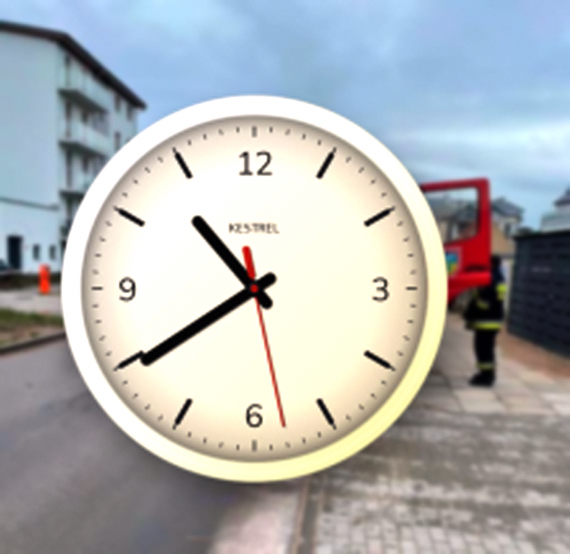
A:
10h39m28s
